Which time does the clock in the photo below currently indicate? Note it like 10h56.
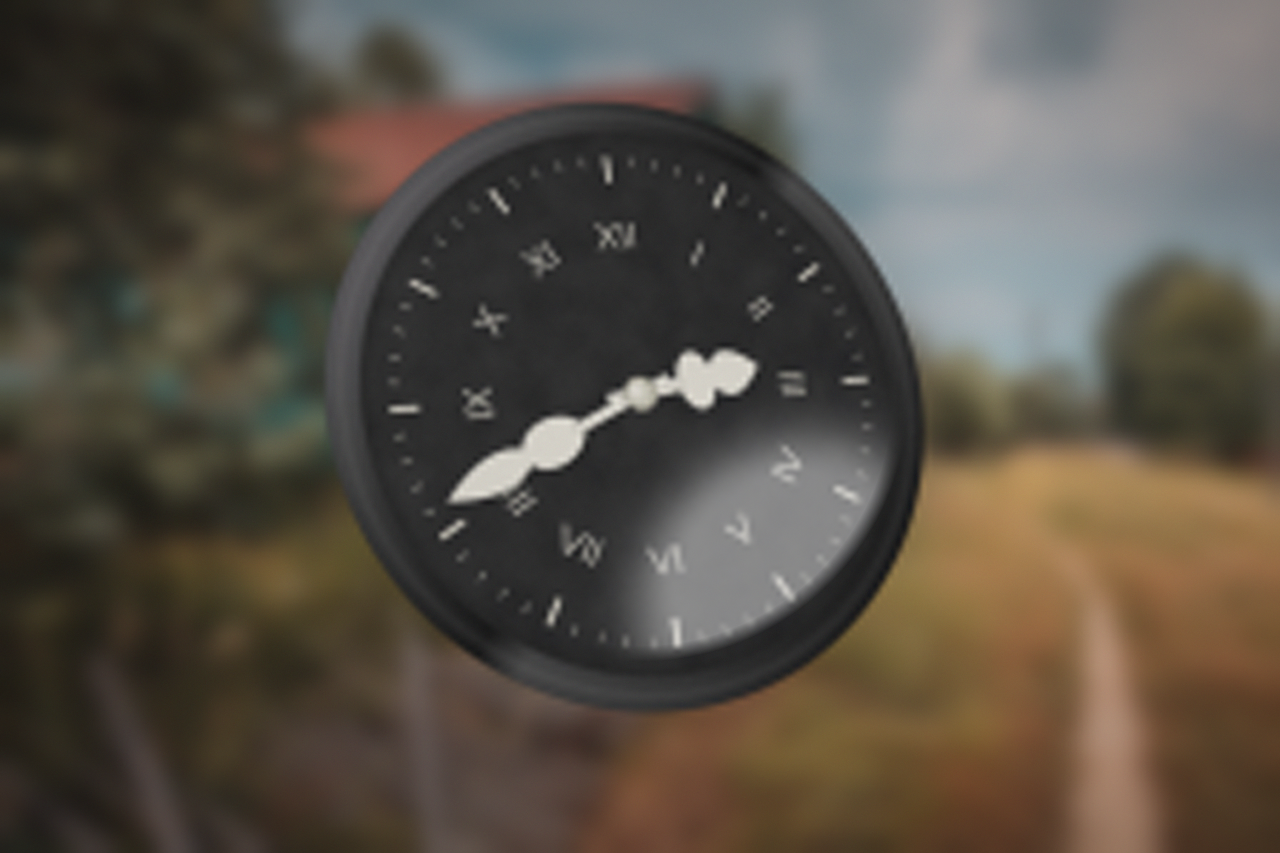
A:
2h41
